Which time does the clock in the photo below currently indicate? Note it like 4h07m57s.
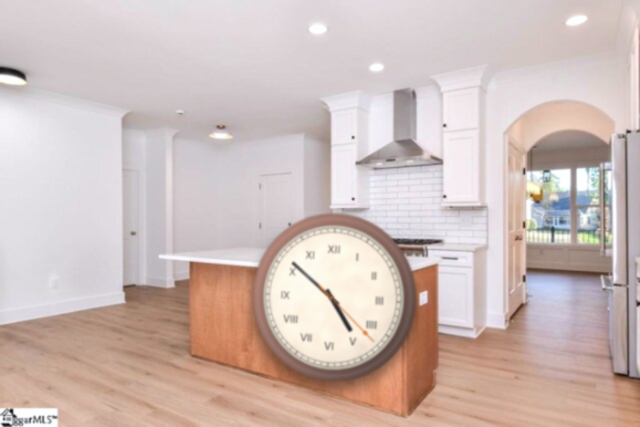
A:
4h51m22s
